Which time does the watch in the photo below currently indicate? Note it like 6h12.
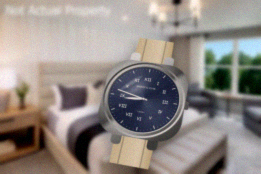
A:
8h47
